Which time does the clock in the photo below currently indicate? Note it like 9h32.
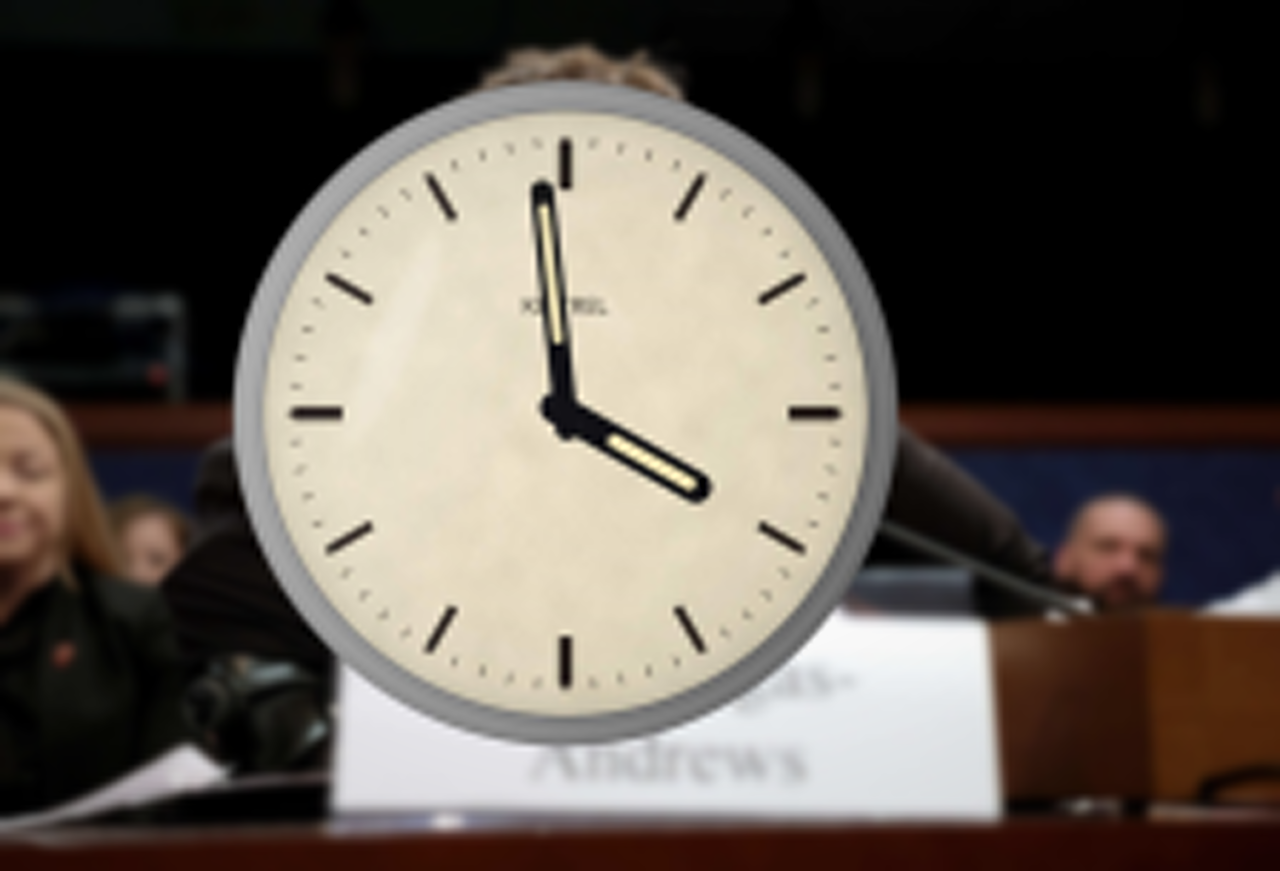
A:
3h59
